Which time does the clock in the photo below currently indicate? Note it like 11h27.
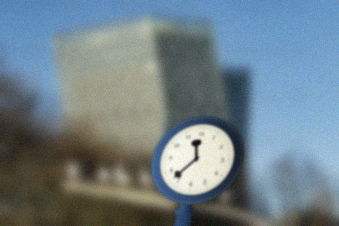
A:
11h37
